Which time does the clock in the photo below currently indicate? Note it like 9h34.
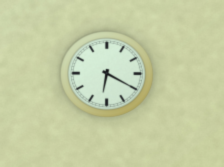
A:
6h20
